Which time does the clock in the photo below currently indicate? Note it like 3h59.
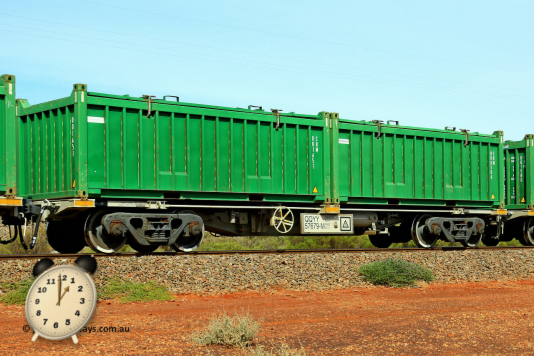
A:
12h59
